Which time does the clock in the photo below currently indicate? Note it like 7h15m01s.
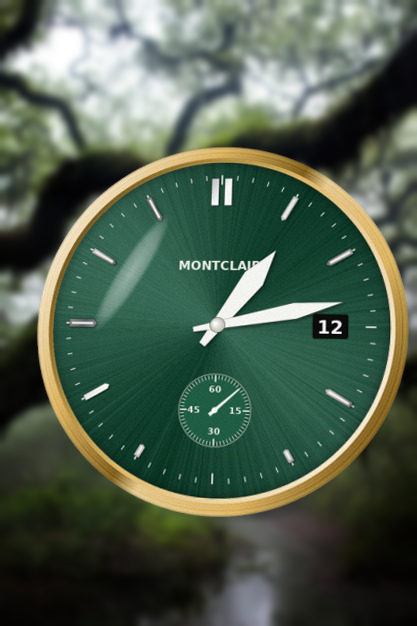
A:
1h13m08s
